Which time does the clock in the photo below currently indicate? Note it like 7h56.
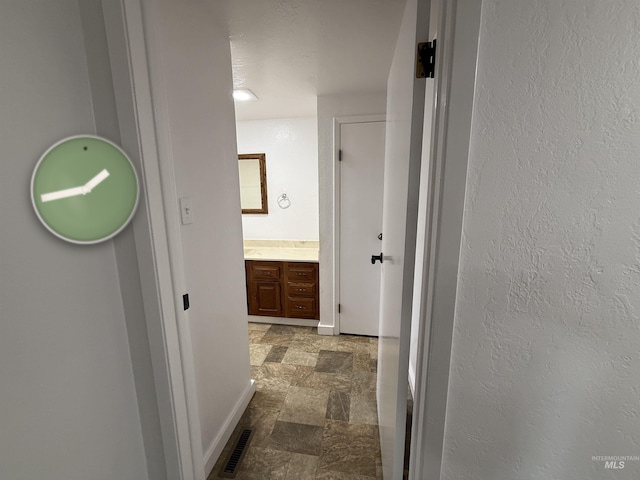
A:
1h43
